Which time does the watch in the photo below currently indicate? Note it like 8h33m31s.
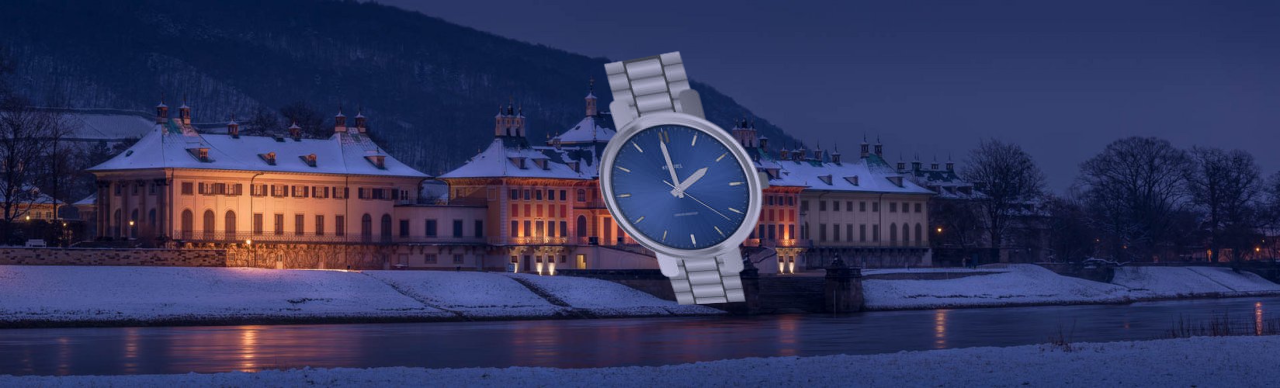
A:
1h59m22s
